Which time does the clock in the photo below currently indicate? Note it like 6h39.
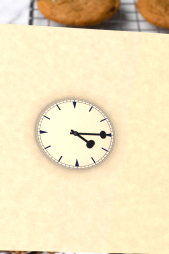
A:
4h15
